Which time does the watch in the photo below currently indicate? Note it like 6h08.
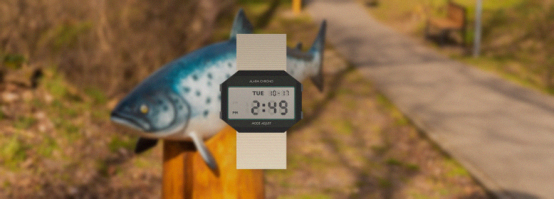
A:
2h49
